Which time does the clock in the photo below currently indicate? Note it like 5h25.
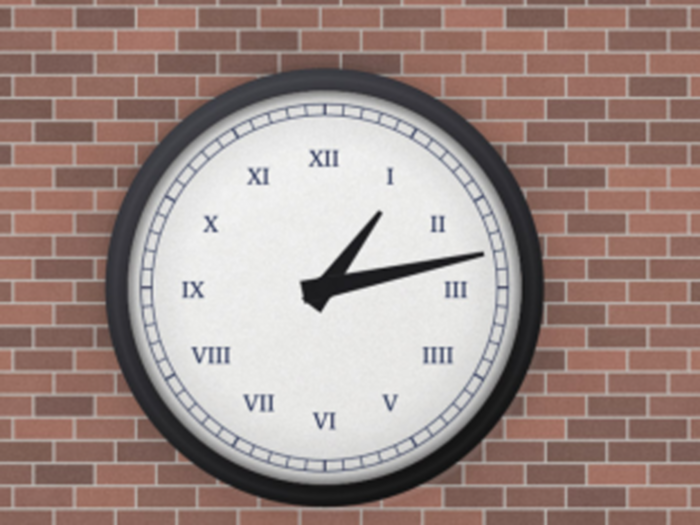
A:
1h13
